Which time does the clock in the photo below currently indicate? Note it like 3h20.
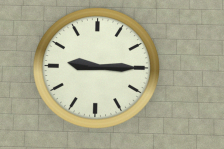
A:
9h15
